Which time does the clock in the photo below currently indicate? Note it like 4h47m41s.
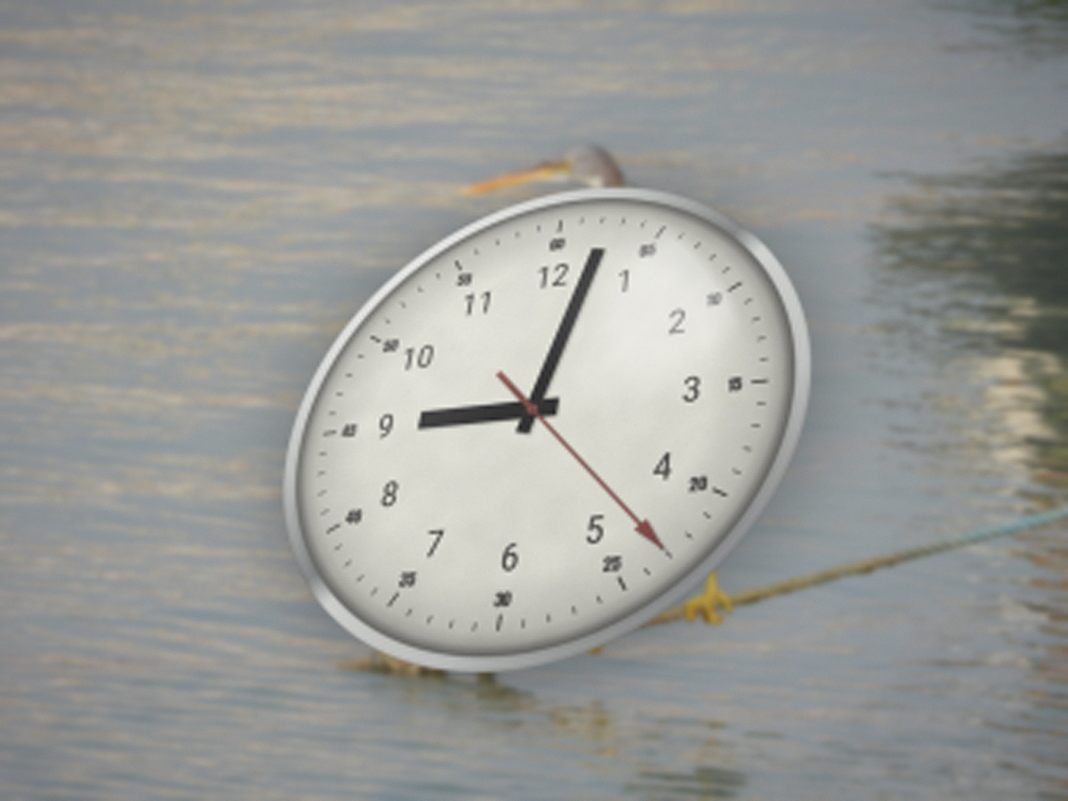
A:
9h02m23s
